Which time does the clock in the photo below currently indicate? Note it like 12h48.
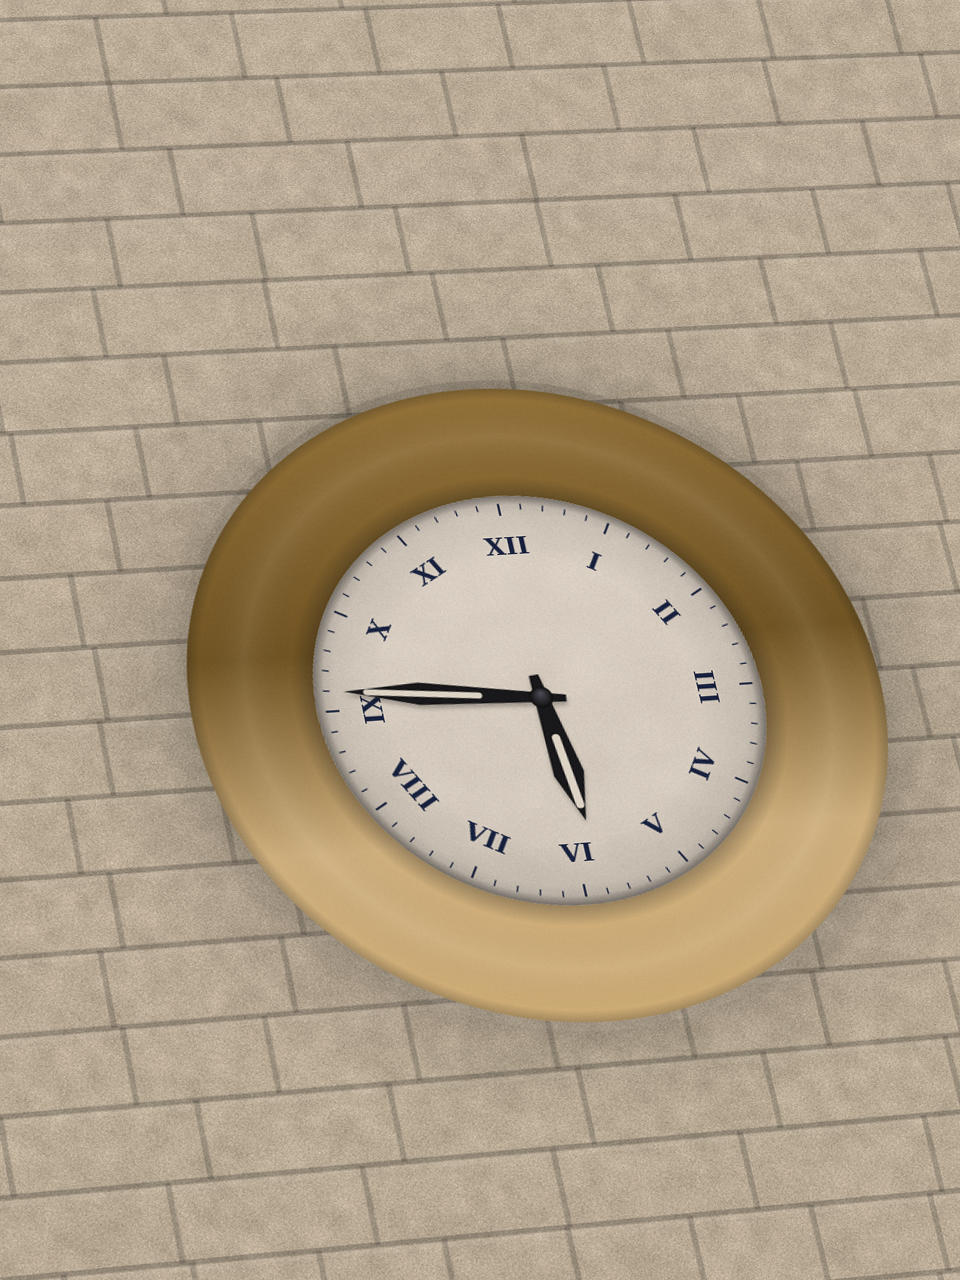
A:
5h46
